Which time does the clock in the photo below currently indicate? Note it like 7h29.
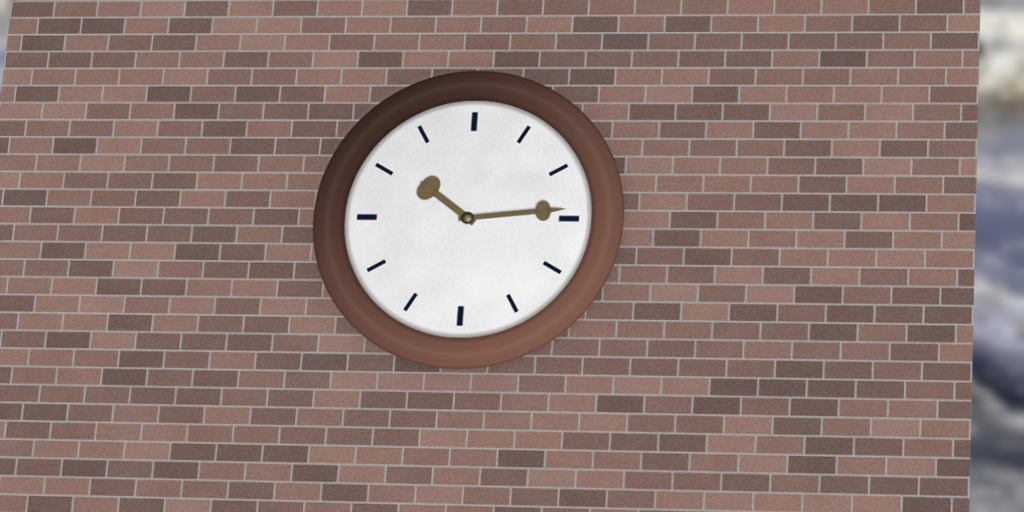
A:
10h14
